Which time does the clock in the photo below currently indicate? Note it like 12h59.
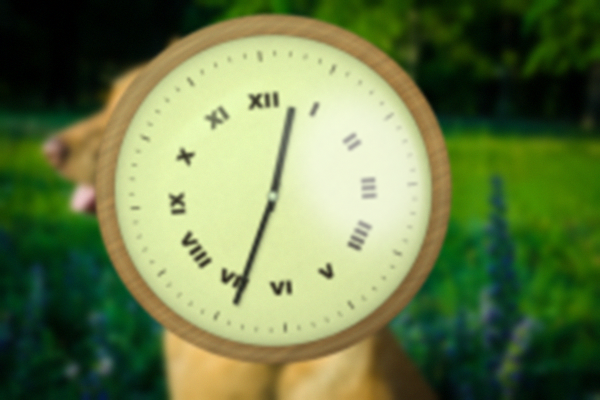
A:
12h34
